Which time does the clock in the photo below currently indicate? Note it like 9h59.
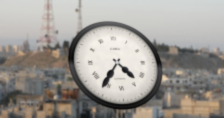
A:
4h36
